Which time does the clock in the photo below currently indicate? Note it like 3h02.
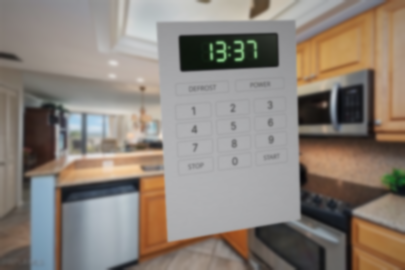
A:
13h37
